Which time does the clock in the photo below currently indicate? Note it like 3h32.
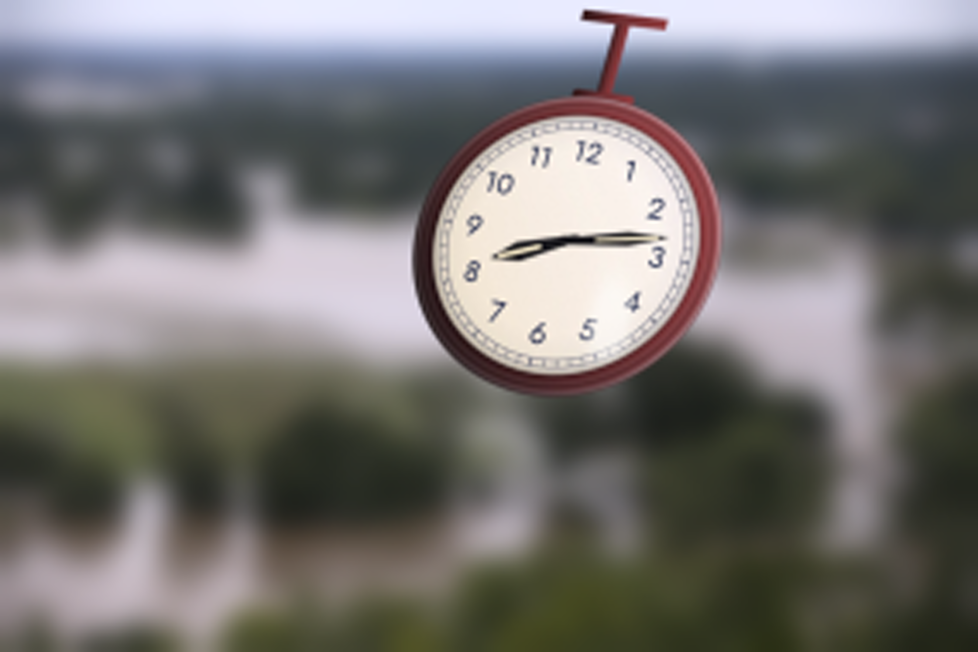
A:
8h13
